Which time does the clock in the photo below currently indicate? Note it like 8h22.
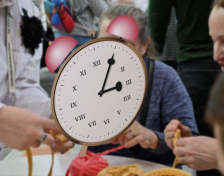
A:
3h05
